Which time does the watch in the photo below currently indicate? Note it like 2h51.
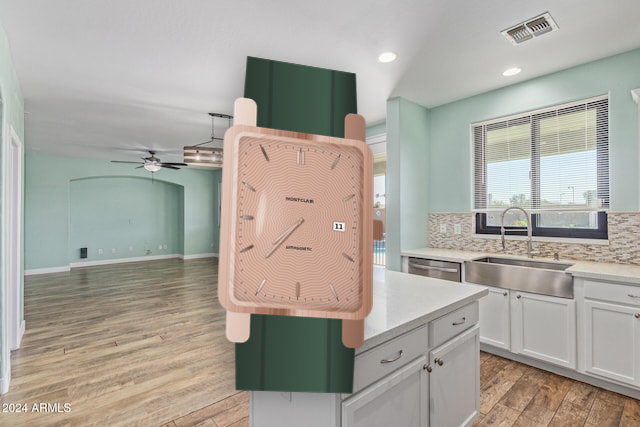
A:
7h37
